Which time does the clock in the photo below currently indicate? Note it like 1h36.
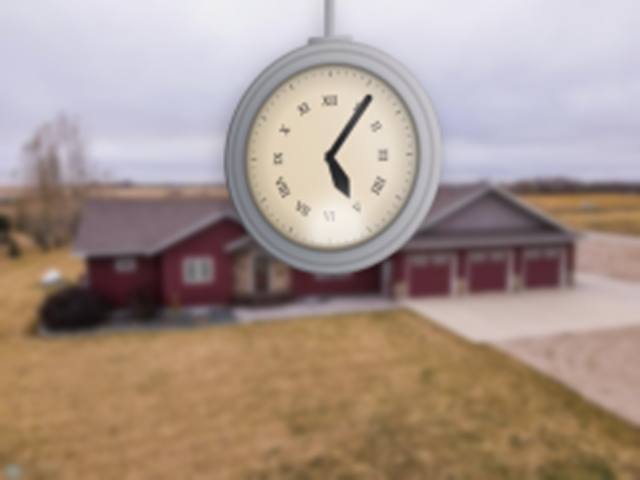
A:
5h06
